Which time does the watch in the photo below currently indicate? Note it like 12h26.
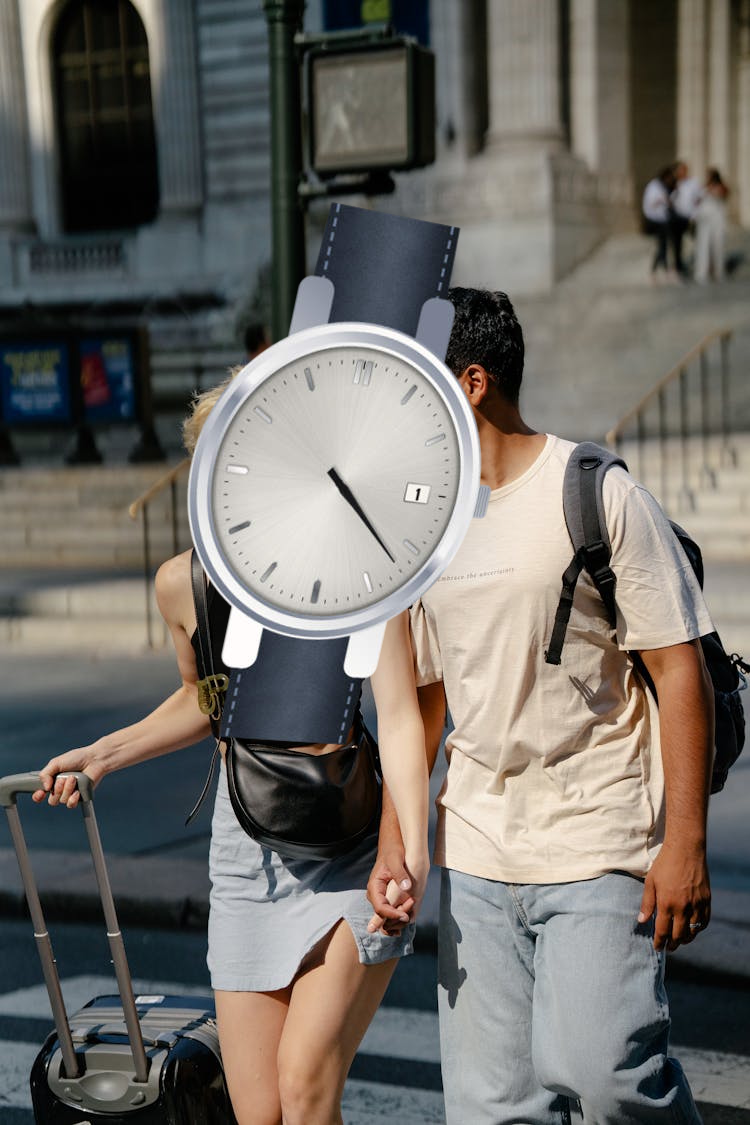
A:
4h22
